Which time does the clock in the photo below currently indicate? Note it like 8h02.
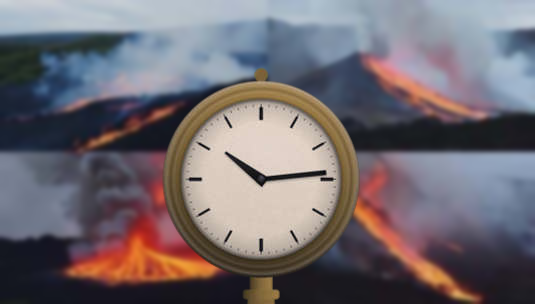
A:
10h14
